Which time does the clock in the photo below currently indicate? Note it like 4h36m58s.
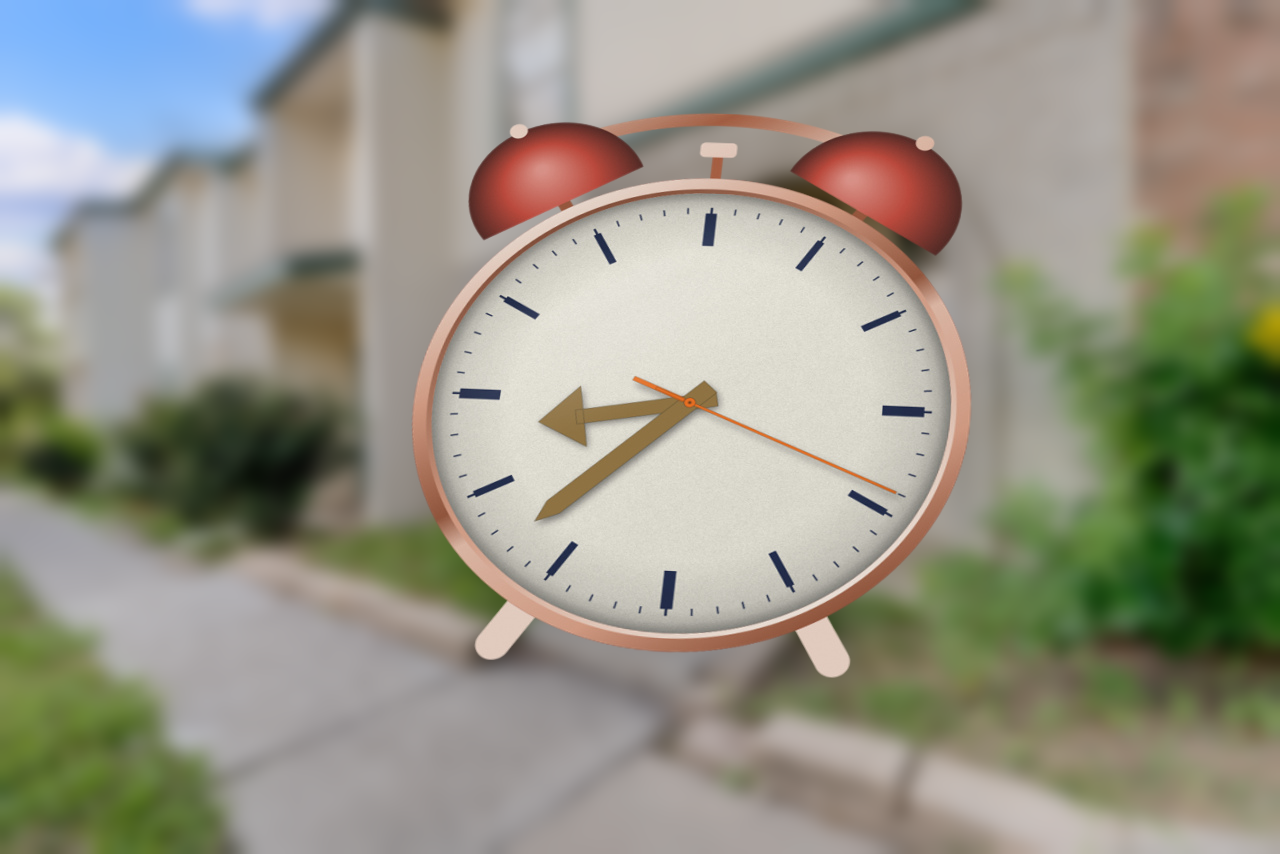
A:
8h37m19s
